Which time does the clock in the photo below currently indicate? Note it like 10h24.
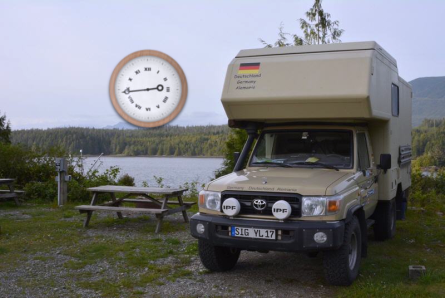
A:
2h44
